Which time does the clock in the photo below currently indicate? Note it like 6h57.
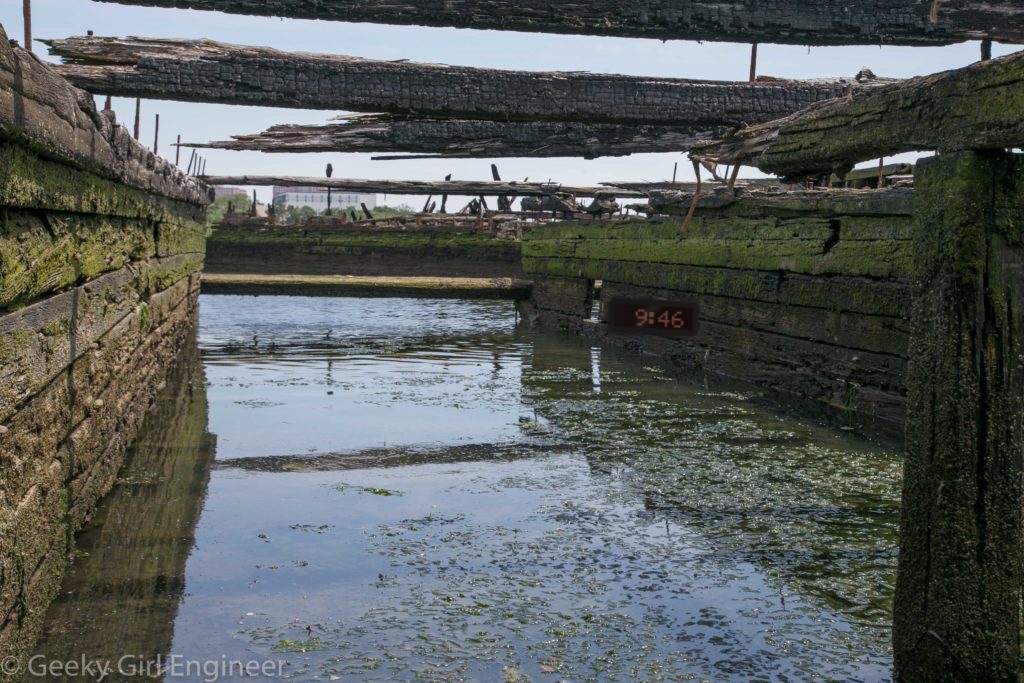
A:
9h46
